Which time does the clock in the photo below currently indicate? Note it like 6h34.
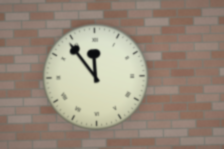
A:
11h54
